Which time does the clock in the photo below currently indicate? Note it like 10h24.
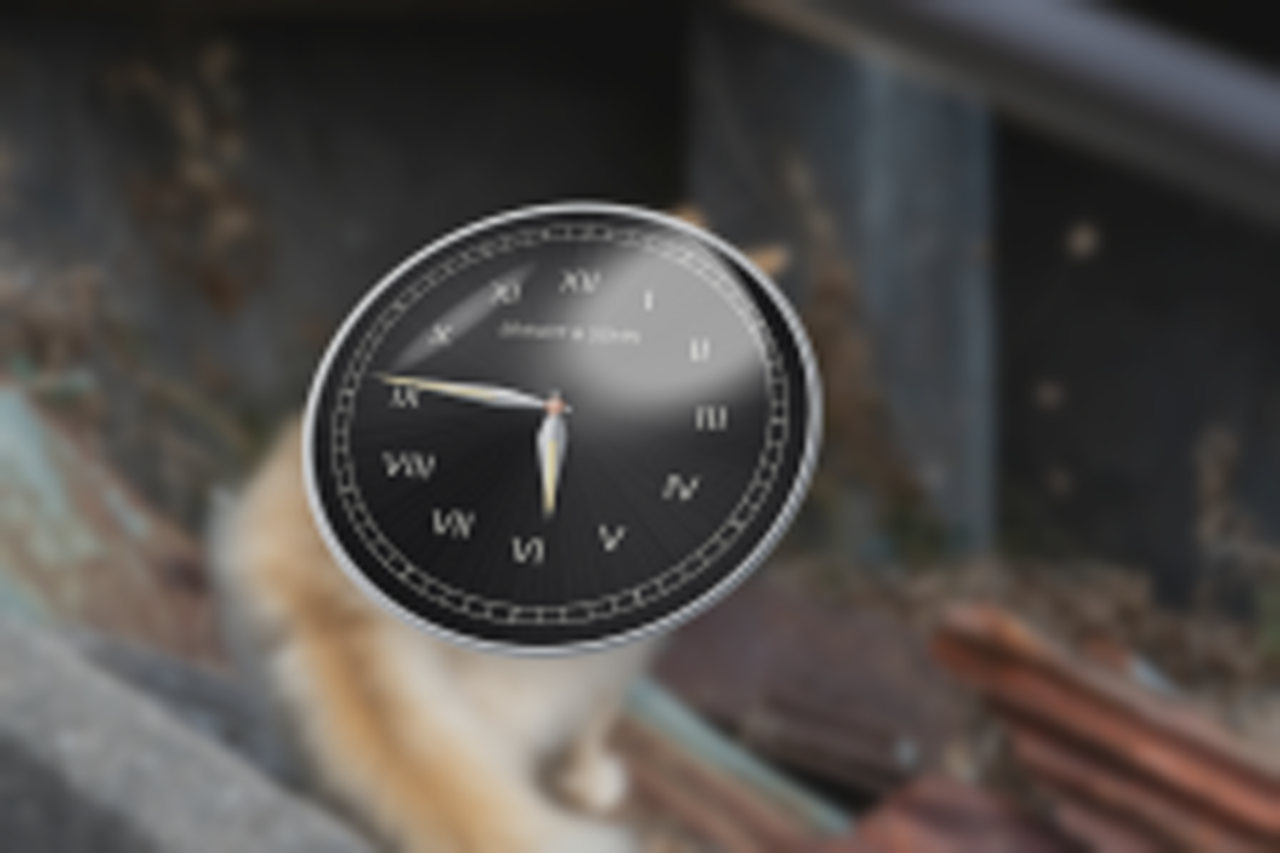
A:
5h46
